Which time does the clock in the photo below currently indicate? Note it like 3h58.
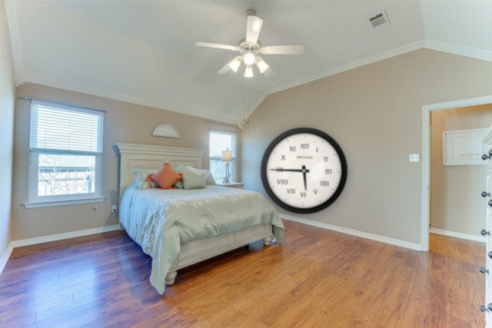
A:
5h45
